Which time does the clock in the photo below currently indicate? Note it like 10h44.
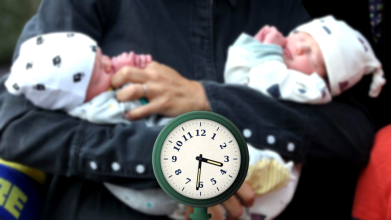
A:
3h31
